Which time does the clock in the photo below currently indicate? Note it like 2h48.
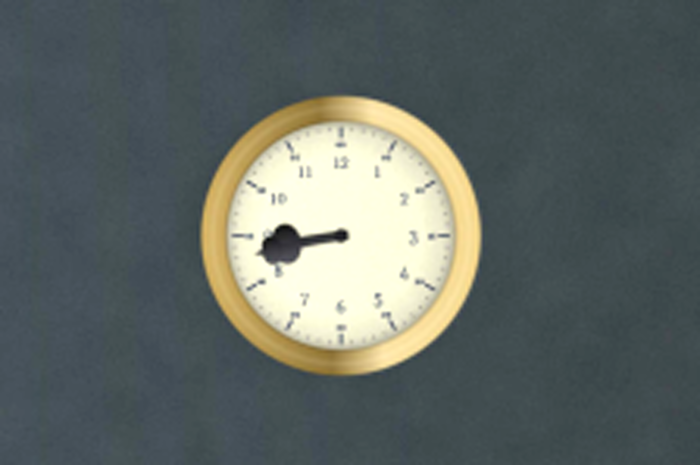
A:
8h43
